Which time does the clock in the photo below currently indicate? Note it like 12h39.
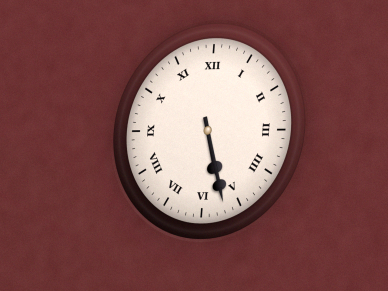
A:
5h27
